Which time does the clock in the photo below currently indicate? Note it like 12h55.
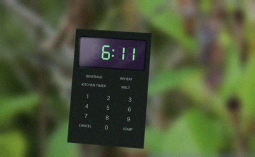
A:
6h11
